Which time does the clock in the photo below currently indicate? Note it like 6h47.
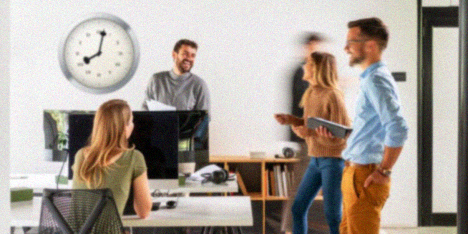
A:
8h02
